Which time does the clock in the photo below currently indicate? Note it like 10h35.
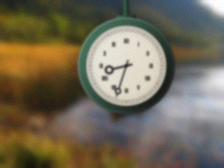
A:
8h33
